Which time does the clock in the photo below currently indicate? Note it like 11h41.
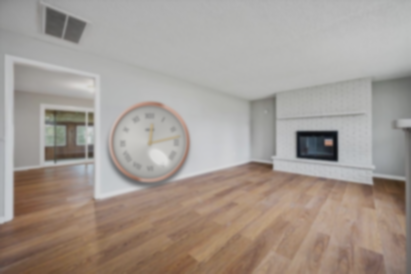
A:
12h13
